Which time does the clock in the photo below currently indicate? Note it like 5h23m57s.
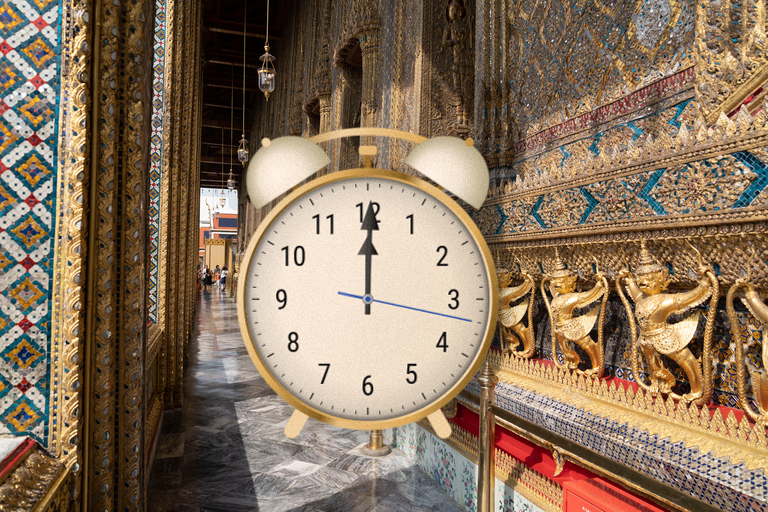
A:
12h00m17s
